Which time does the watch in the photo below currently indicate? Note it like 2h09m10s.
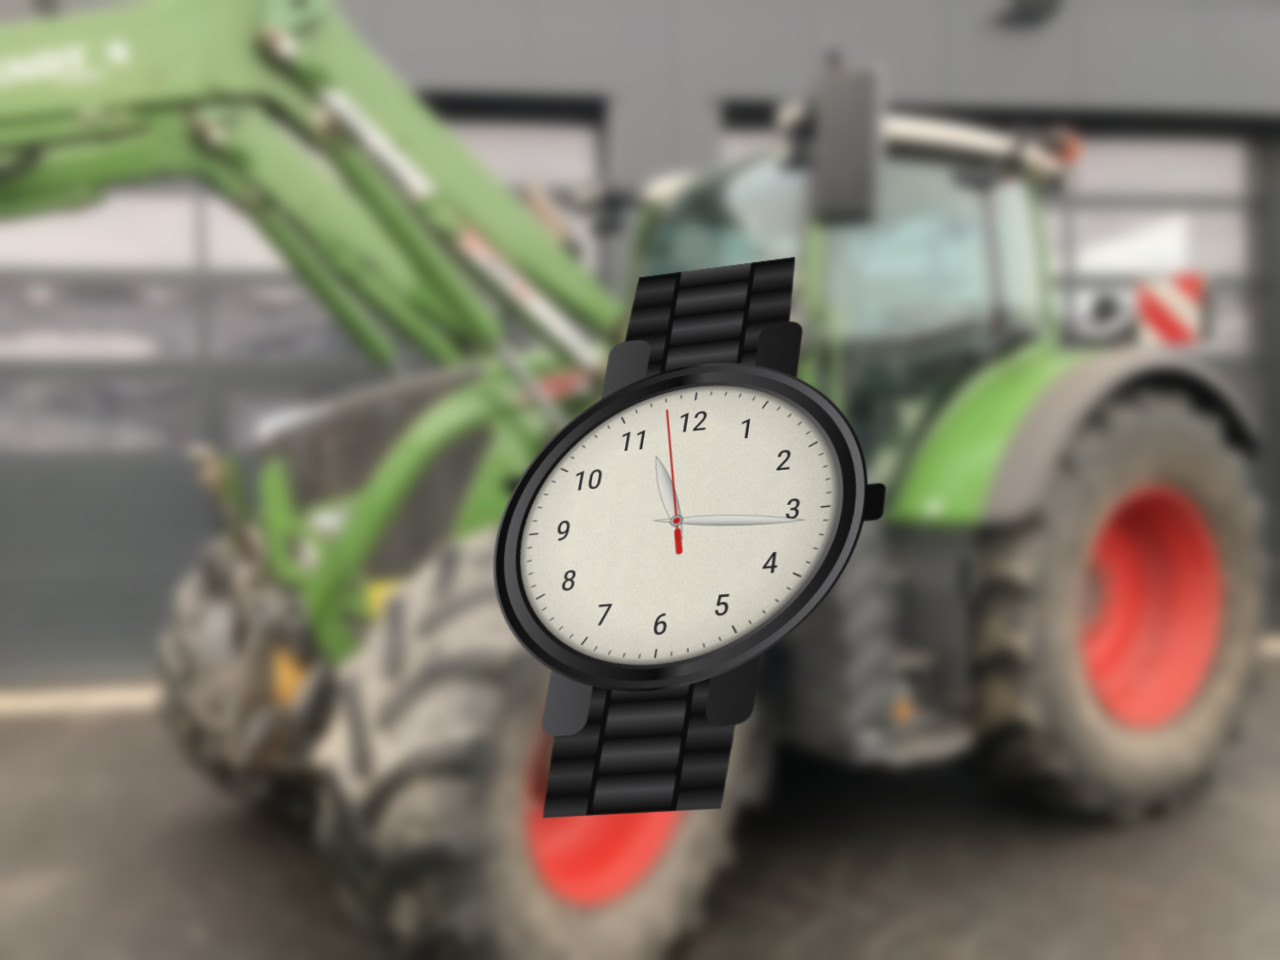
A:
11h15m58s
